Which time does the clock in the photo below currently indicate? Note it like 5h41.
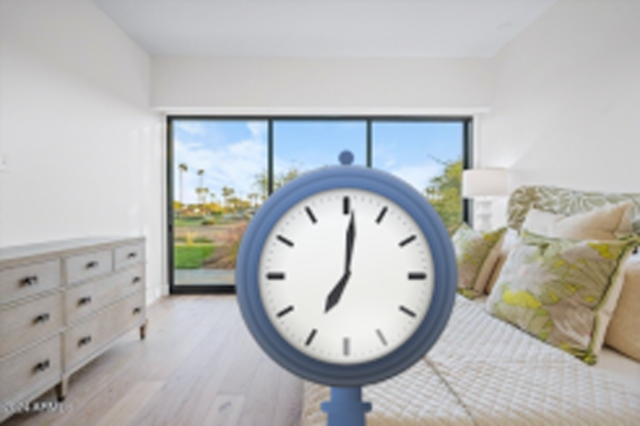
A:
7h01
